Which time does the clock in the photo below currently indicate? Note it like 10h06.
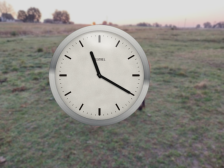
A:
11h20
